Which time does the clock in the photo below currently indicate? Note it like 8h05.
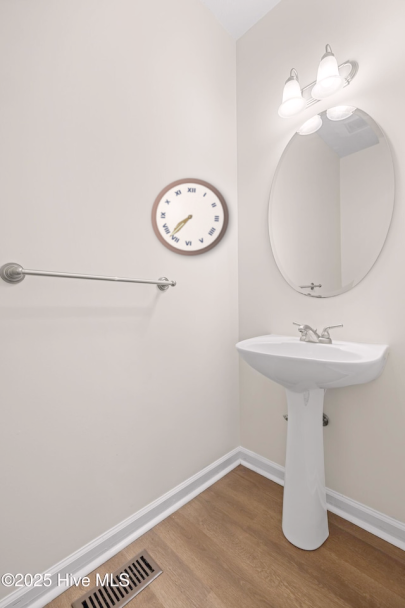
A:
7h37
